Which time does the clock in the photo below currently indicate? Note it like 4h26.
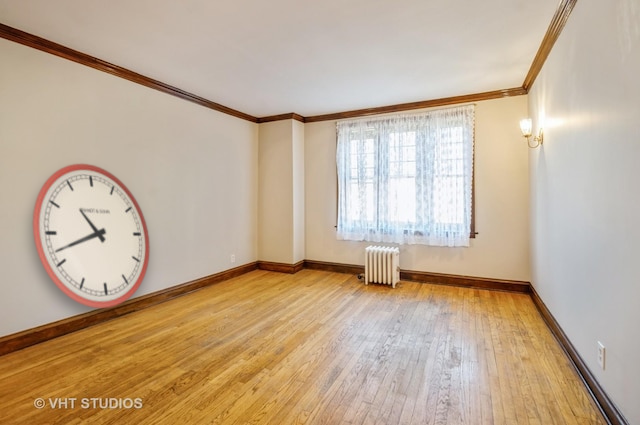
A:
10h42
